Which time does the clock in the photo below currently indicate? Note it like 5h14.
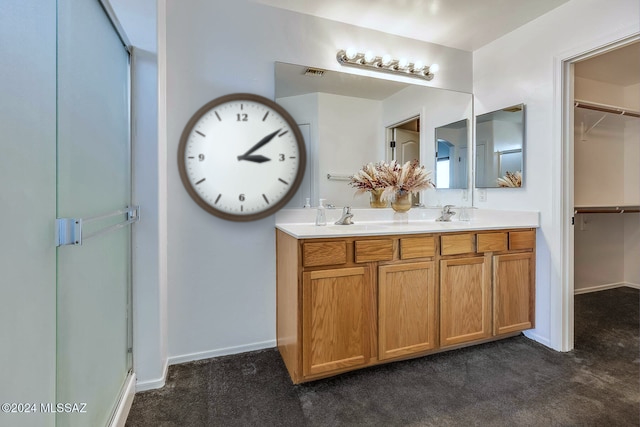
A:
3h09
